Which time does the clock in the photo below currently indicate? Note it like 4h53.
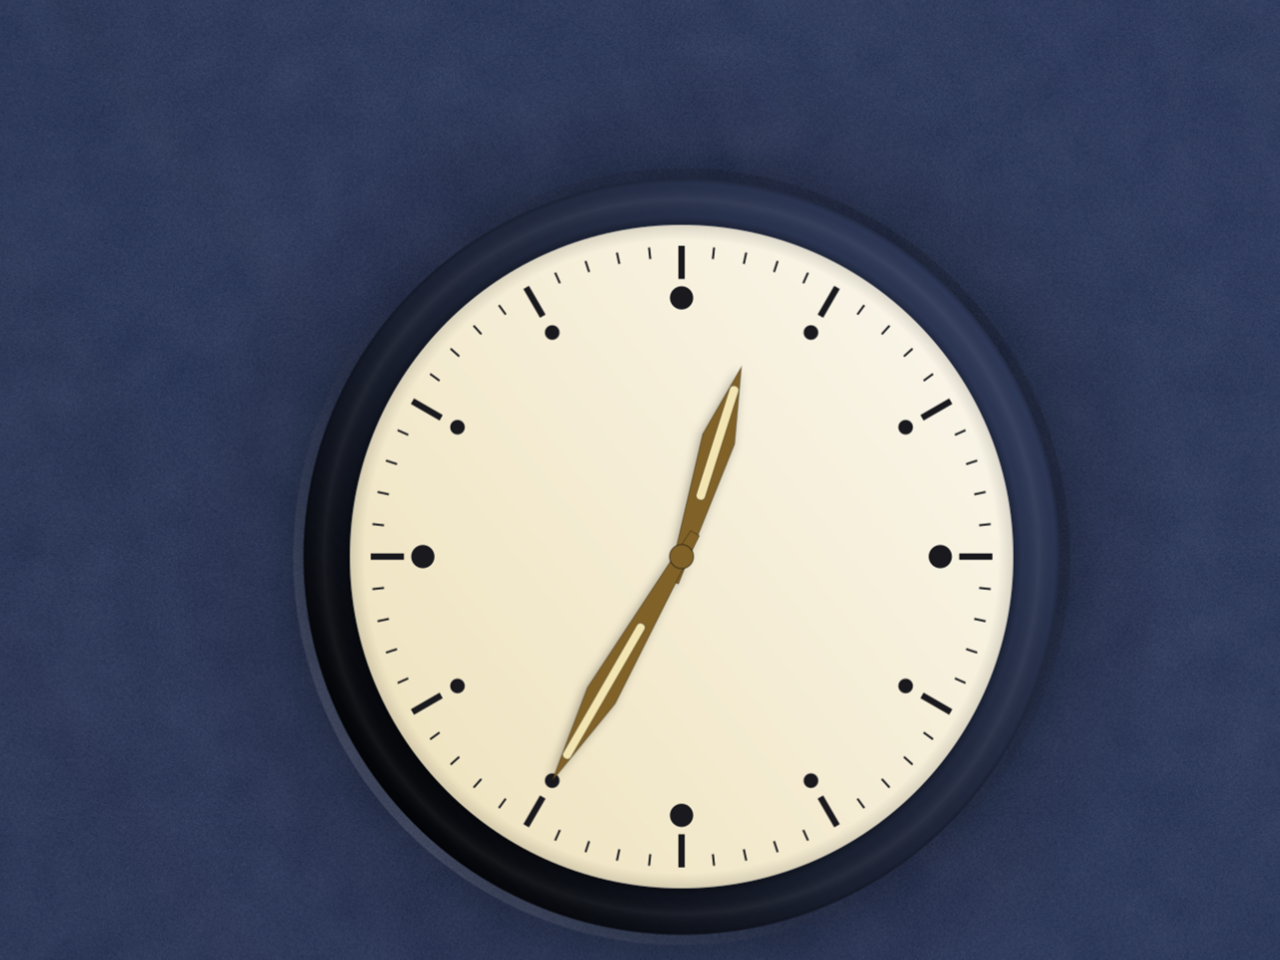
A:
12h35
